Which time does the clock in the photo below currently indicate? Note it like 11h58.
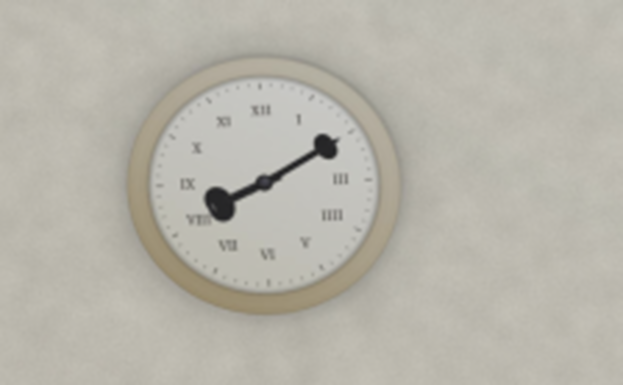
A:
8h10
